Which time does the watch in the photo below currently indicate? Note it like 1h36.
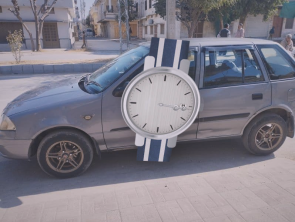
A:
3h16
